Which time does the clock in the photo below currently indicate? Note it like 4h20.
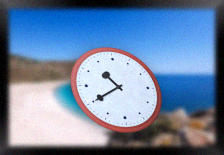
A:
10h40
